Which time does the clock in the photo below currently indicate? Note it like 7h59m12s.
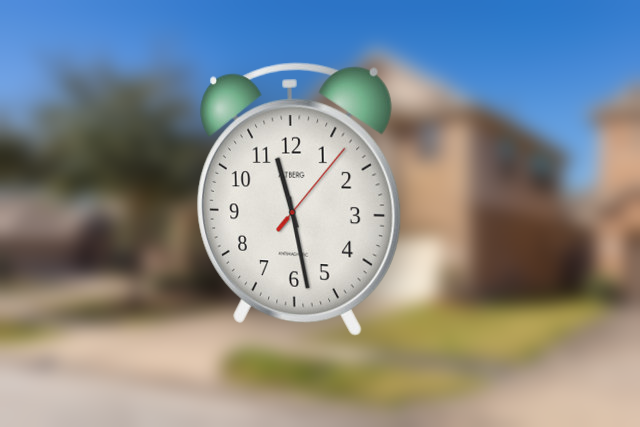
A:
11h28m07s
